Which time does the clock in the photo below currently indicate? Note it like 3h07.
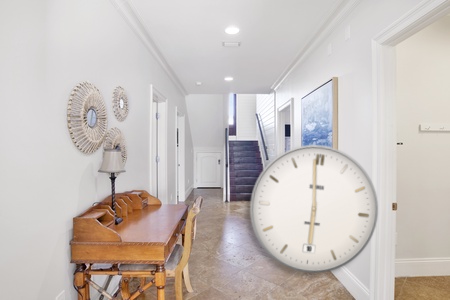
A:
5h59
